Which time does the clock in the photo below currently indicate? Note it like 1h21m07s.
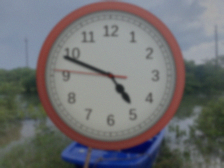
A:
4h48m46s
